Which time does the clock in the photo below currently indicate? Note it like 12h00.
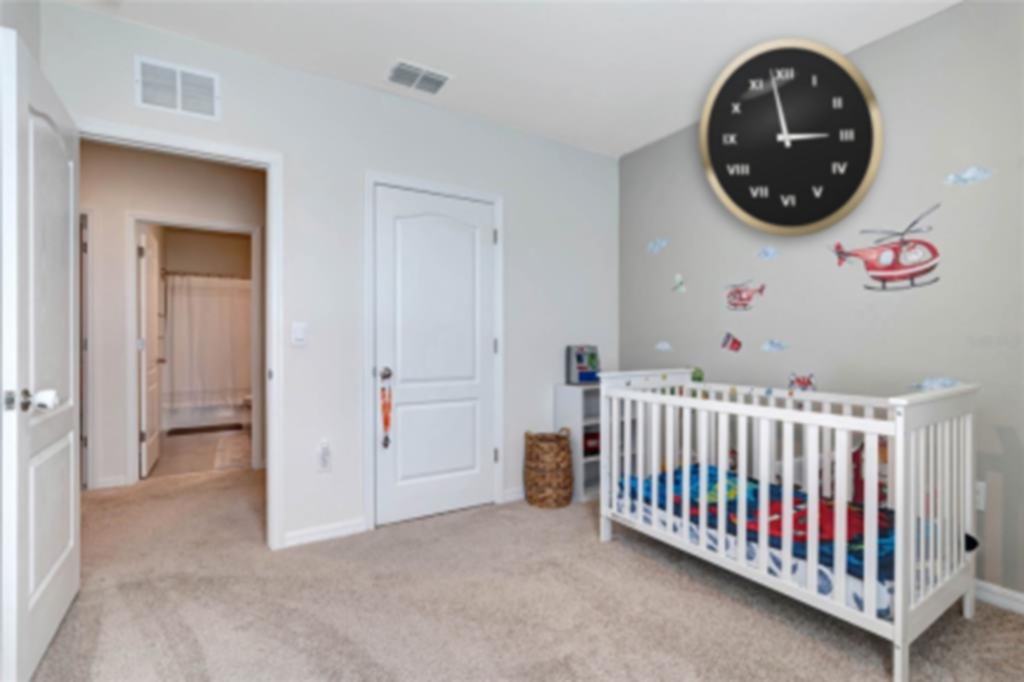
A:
2h58
